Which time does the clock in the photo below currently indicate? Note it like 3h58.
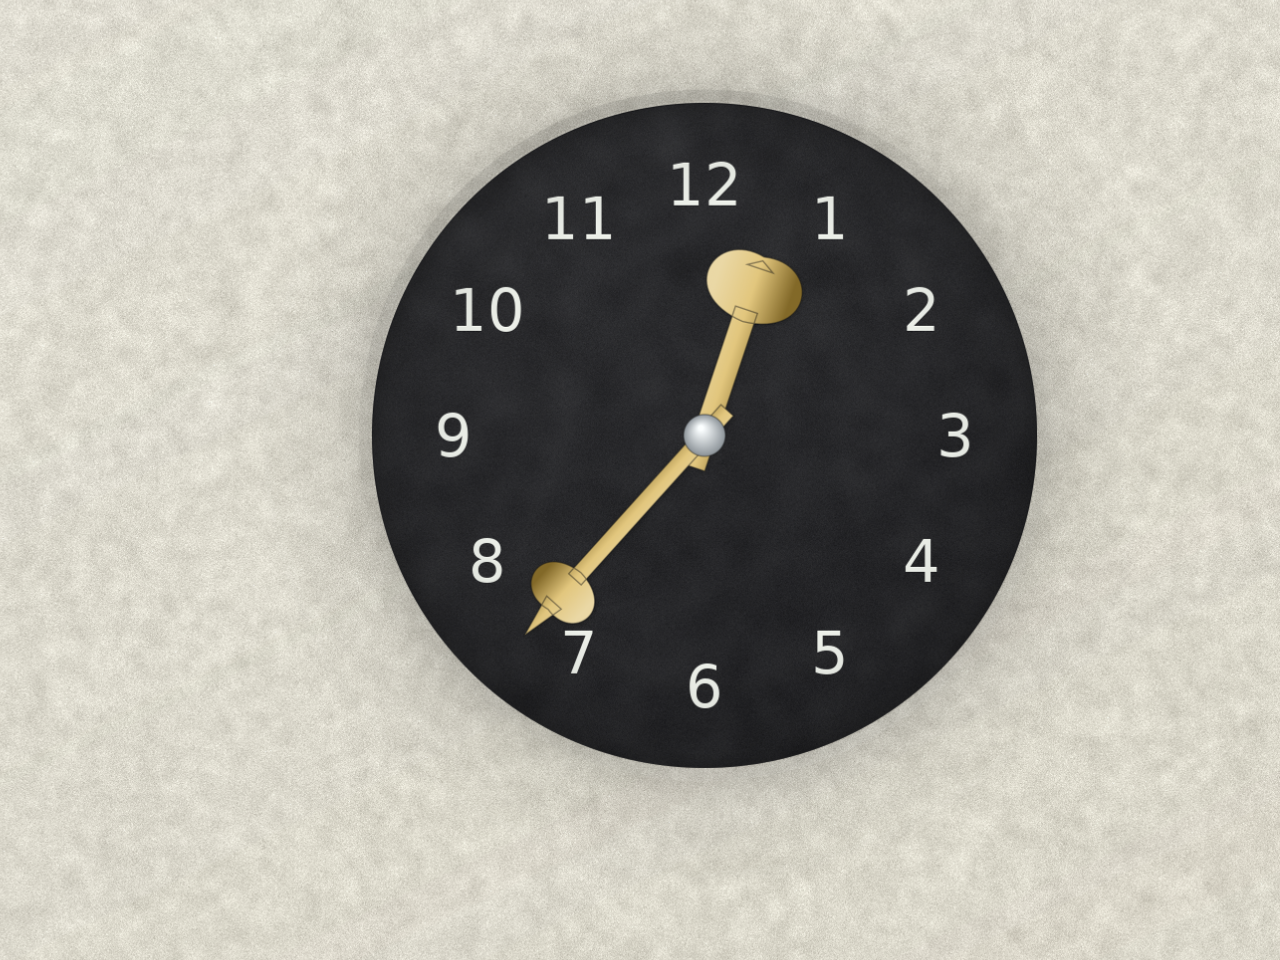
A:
12h37
